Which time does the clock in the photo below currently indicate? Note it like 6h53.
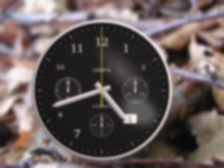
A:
4h42
